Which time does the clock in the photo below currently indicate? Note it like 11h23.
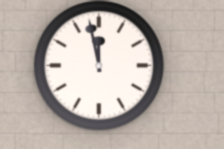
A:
11h58
